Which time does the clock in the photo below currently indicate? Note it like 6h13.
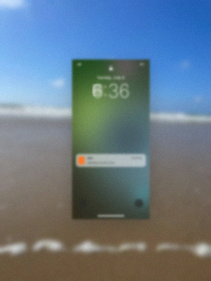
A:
6h36
